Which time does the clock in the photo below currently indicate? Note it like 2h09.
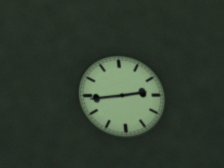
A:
2h44
